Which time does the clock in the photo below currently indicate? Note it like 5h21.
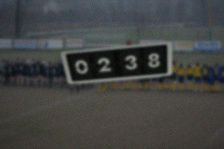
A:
2h38
